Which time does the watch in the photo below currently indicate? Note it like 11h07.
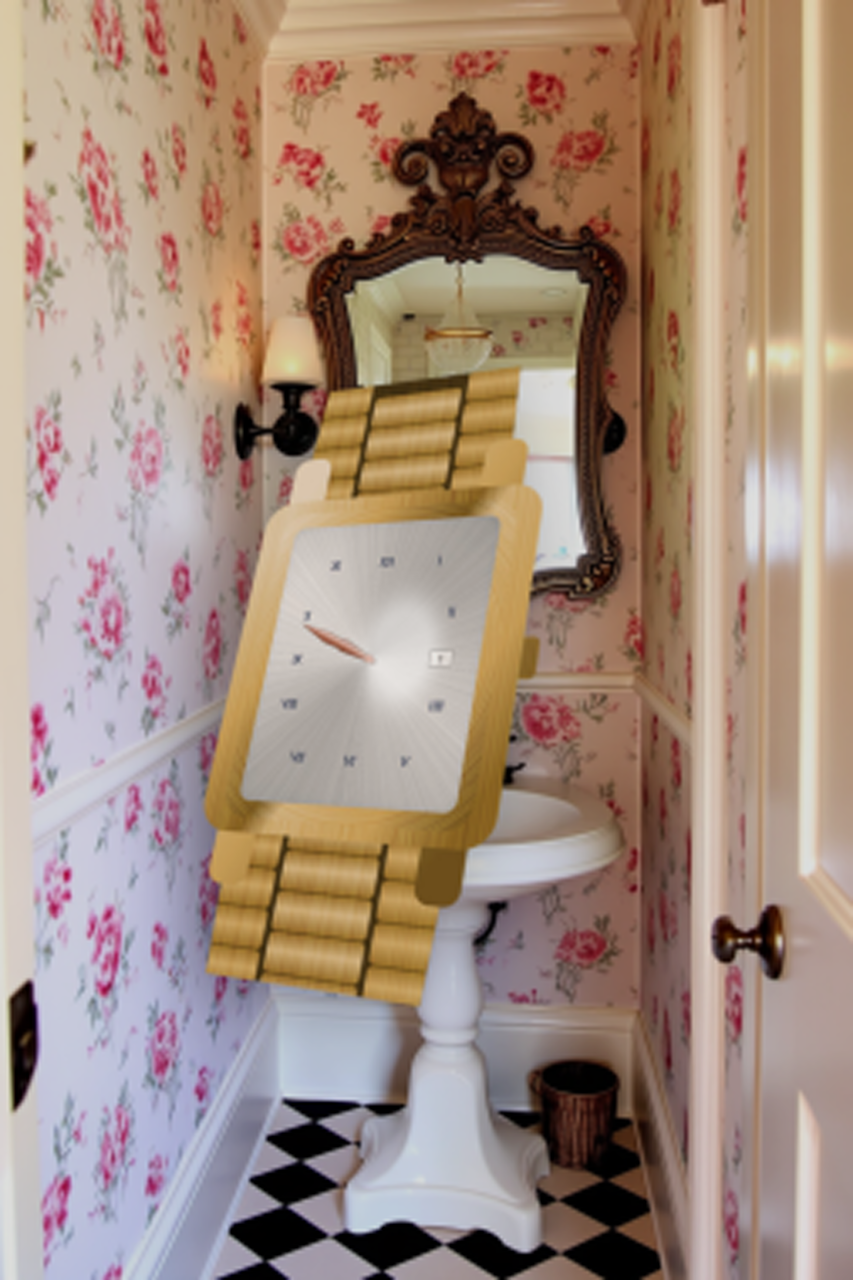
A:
9h49
